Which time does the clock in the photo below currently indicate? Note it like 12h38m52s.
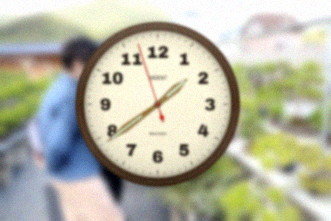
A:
1h38m57s
